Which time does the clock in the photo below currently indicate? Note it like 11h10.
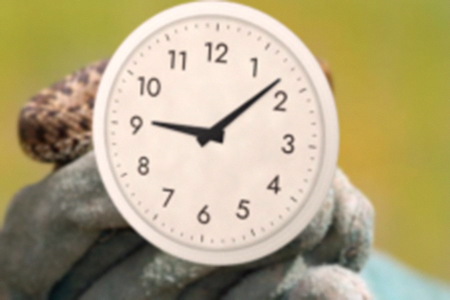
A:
9h08
